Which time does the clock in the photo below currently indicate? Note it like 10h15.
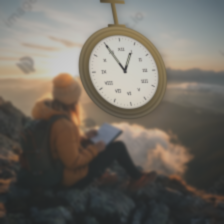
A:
12h55
